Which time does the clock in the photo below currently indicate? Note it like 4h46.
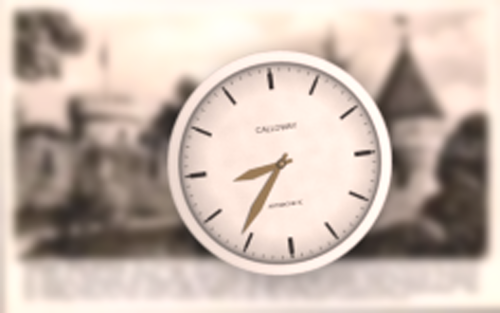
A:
8h36
